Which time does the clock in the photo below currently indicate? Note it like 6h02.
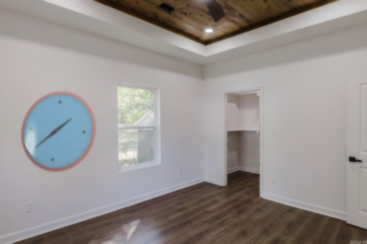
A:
1h38
